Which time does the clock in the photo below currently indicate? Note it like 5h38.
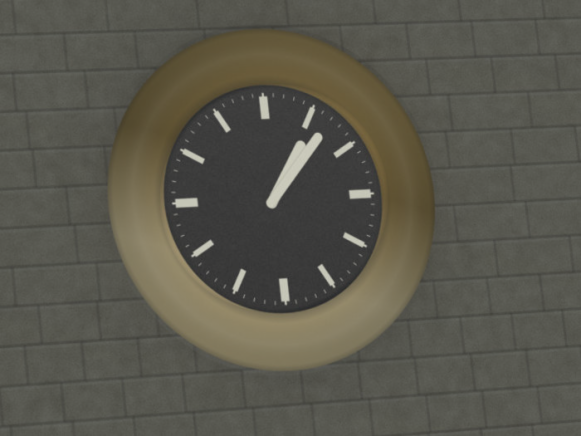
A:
1h07
